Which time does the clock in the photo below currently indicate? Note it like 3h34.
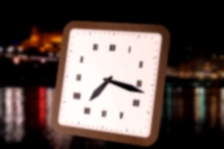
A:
7h17
